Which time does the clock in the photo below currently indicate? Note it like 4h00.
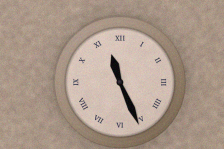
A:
11h26
